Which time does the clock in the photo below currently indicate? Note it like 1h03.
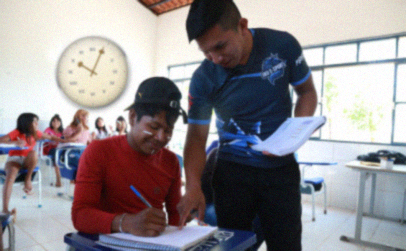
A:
10h04
